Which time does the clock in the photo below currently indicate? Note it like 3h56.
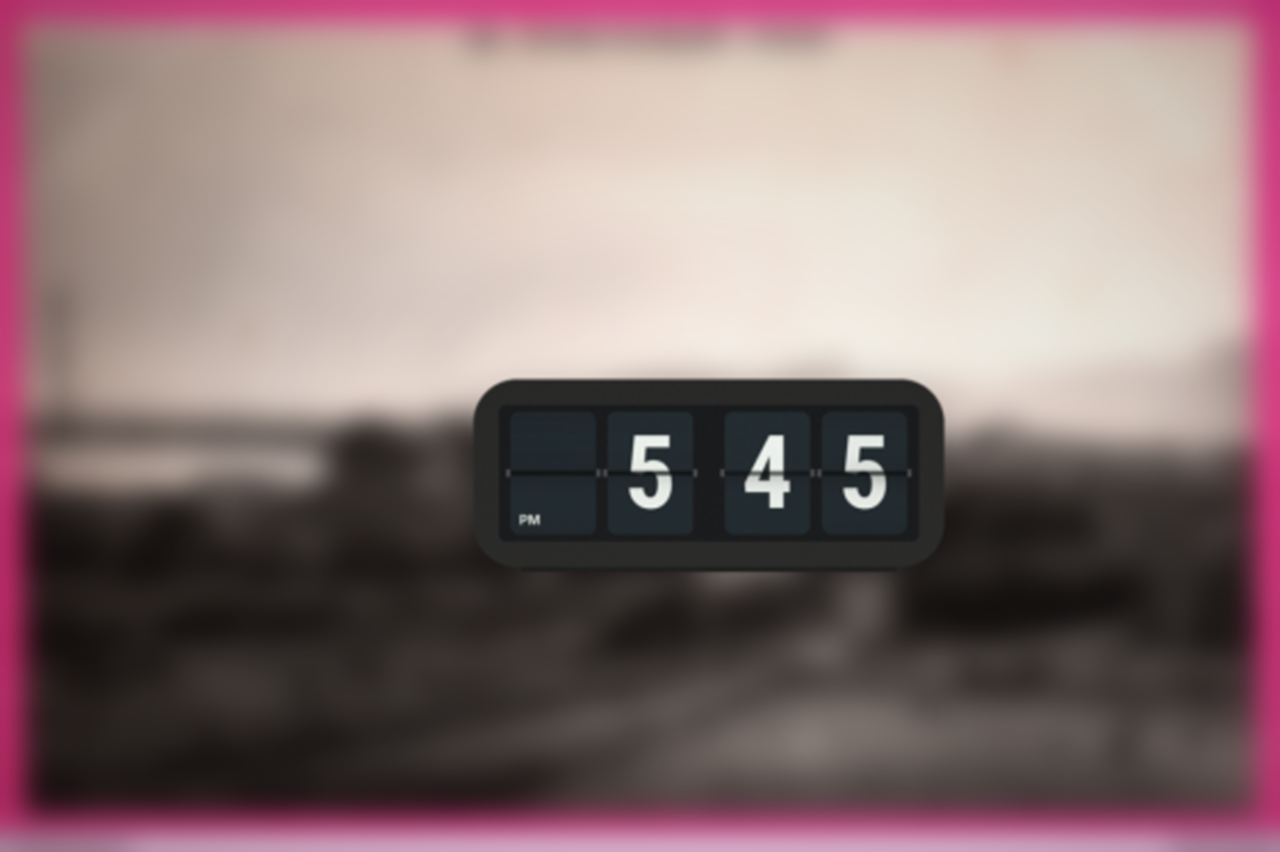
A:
5h45
